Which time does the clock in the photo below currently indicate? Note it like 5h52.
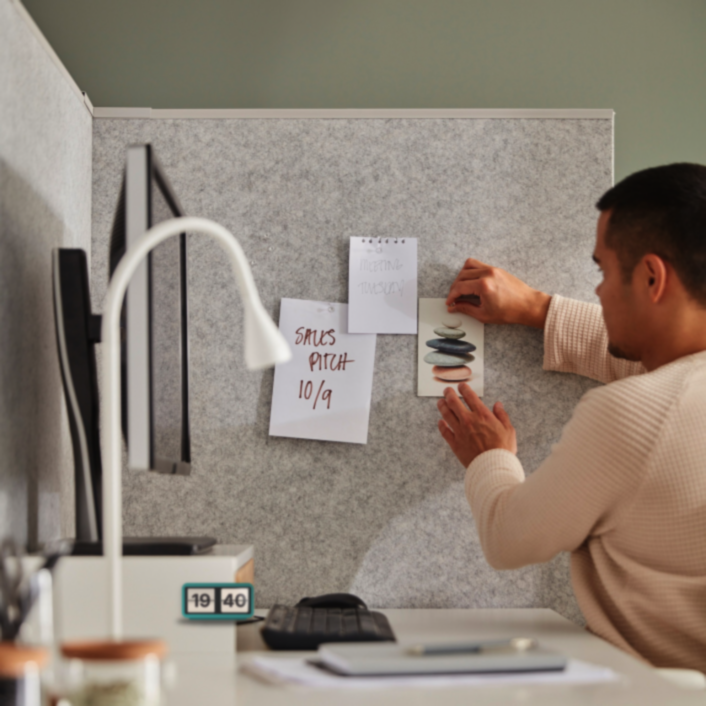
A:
19h40
